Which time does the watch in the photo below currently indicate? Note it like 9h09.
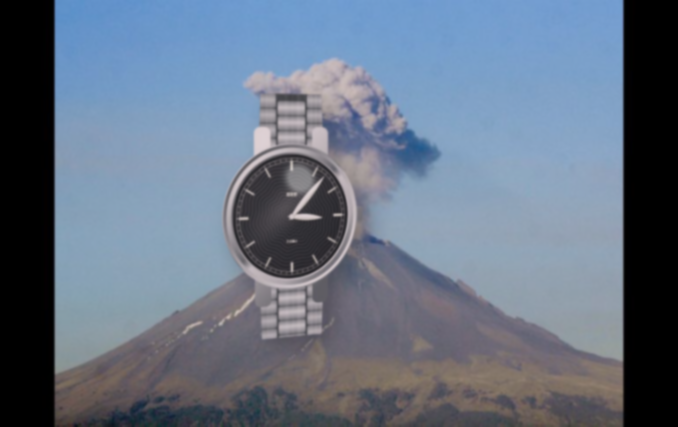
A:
3h07
